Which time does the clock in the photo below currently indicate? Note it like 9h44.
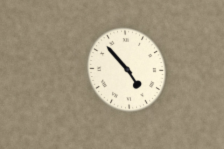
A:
4h53
